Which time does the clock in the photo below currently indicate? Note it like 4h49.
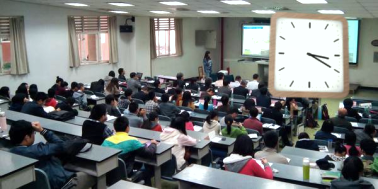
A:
3h20
